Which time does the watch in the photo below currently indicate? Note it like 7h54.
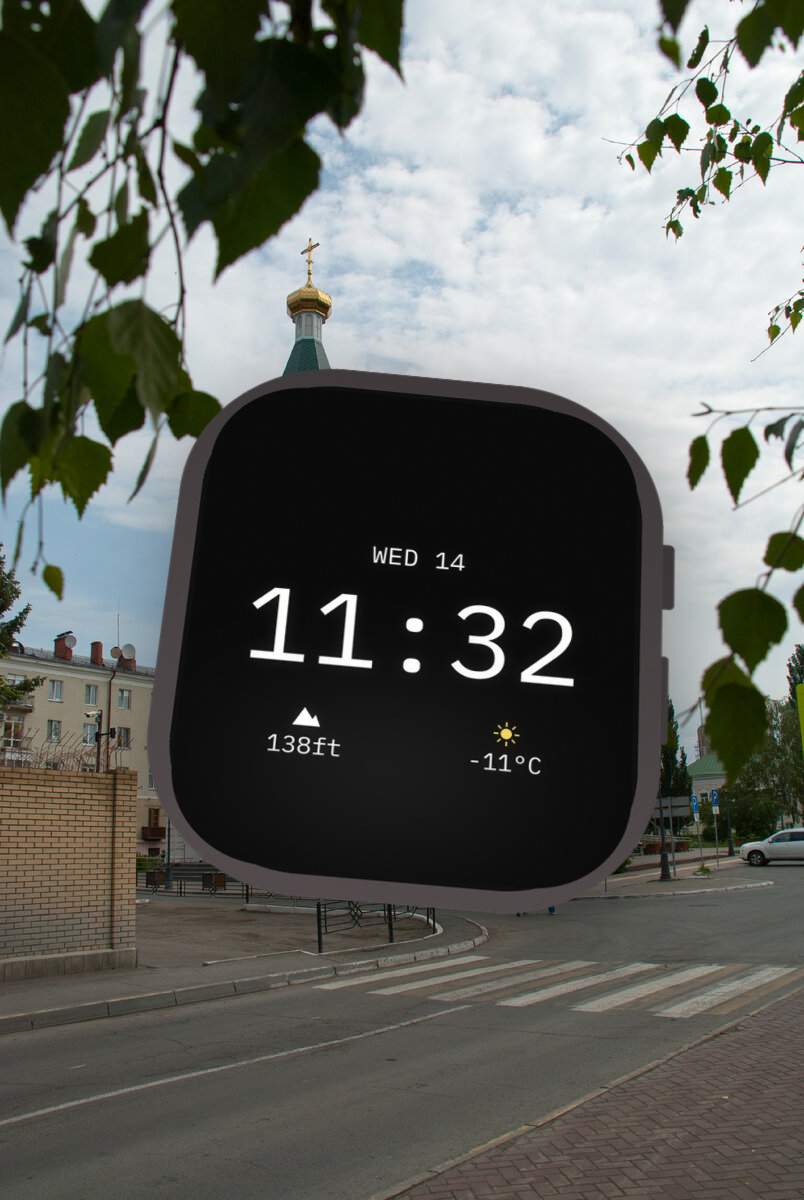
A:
11h32
